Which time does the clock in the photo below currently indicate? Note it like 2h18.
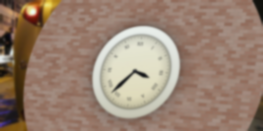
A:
3h37
